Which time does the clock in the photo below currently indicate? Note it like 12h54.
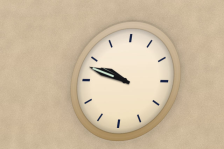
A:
9h48
